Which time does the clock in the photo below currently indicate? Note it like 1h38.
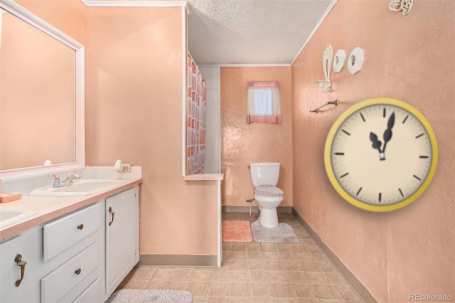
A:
11h02
